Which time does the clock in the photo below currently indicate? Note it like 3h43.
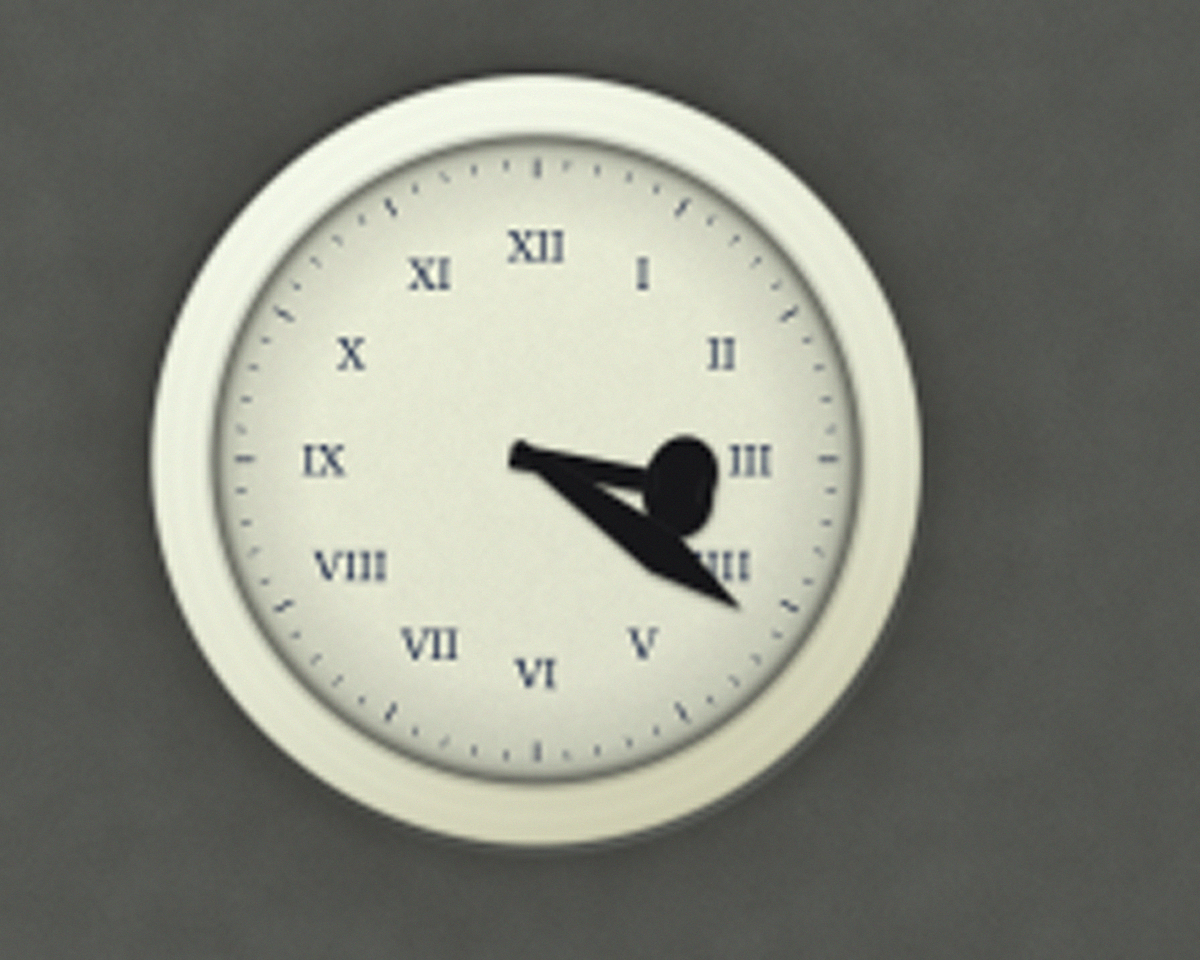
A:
3h21
